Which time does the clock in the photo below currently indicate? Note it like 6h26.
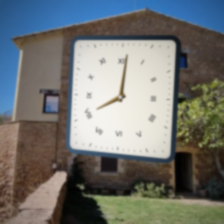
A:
8h01
